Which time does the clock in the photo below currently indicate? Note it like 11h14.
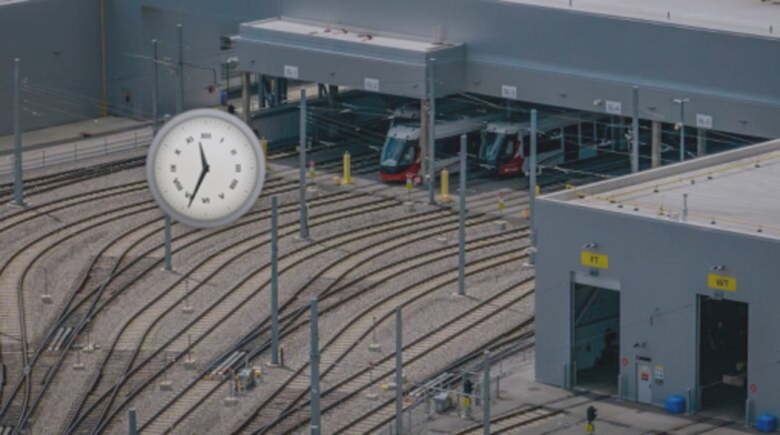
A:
11h34
